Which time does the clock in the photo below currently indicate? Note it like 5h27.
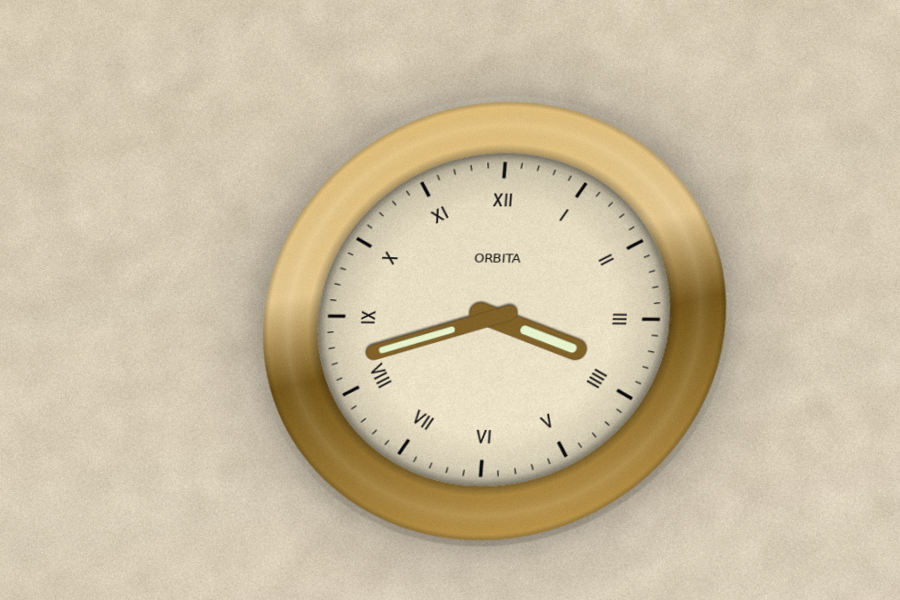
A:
3h42
